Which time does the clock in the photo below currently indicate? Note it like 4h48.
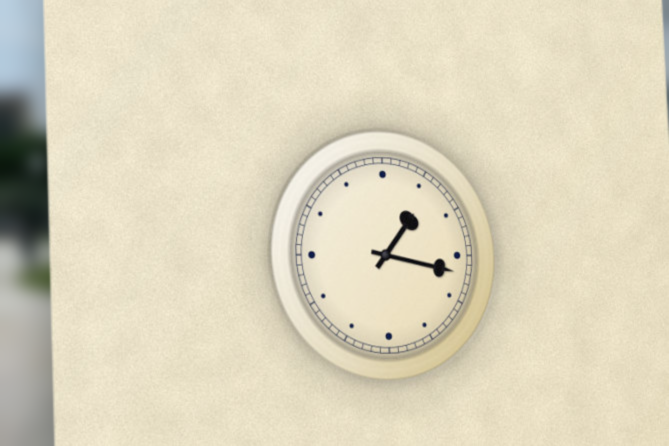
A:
1h17
